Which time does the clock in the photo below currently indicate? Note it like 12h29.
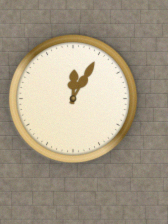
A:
12h05
